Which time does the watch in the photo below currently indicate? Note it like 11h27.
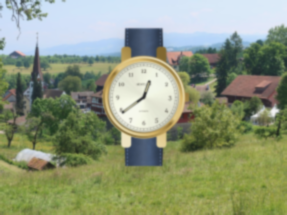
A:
12h39
